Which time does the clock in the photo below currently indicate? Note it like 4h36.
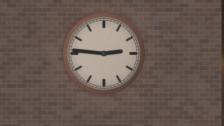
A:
2h46
